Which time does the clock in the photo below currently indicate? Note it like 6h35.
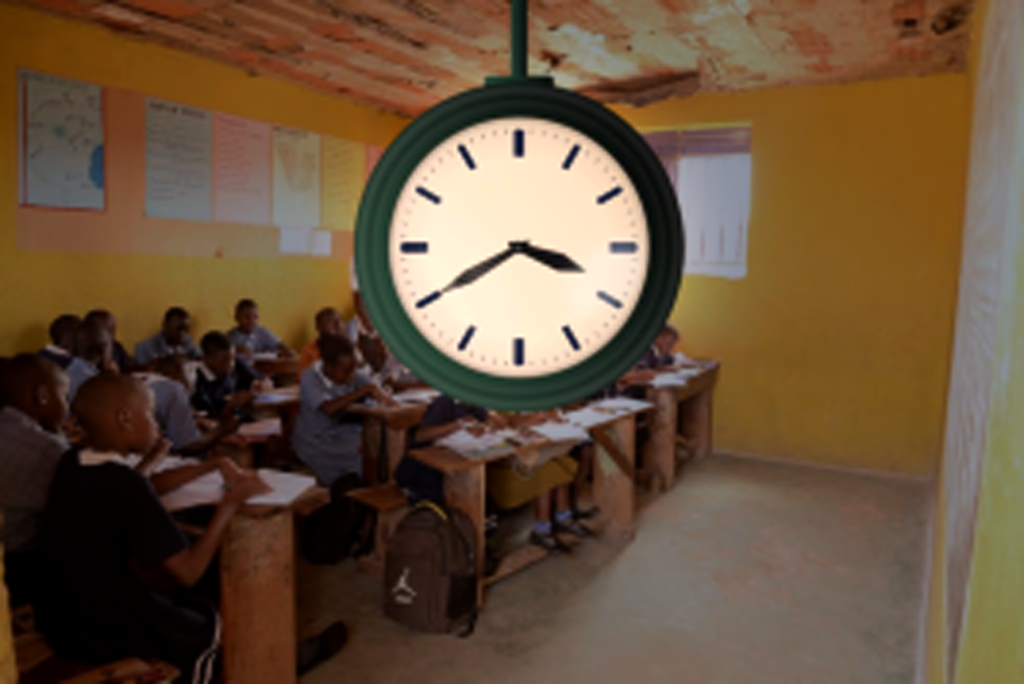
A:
3h40
